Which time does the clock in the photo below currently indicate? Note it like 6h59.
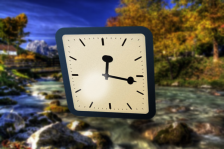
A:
12h17
